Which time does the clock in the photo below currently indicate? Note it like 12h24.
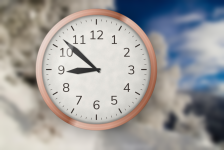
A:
8h52
